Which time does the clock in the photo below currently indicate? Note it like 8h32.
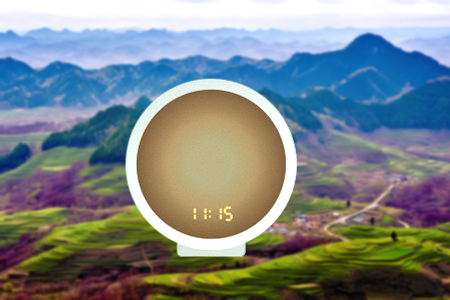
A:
11h15
